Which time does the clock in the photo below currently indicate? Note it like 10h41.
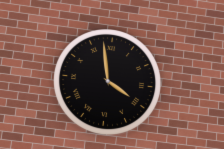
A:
3h58
